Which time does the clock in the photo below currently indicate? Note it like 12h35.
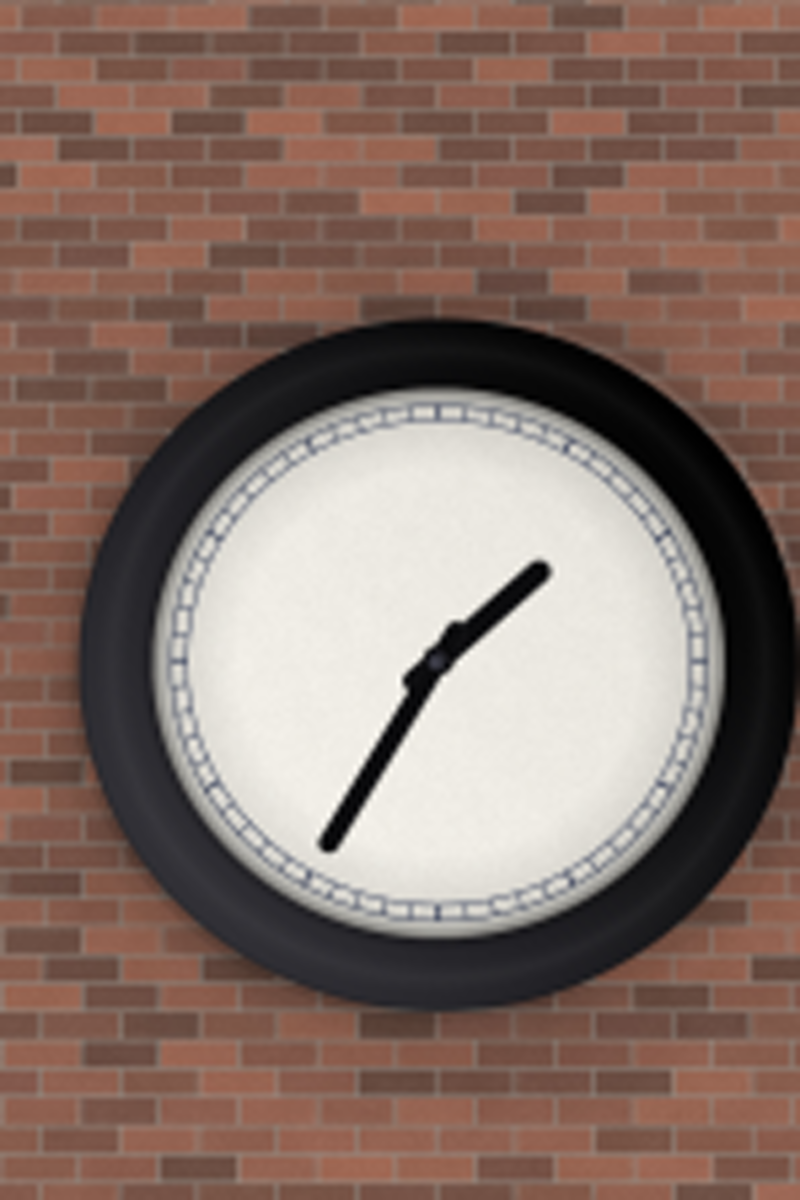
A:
1h35
